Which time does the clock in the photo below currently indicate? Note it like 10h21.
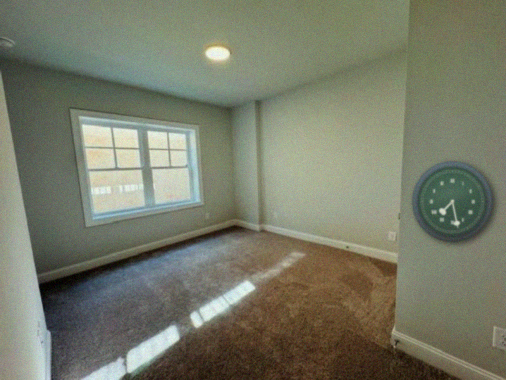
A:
7h28
